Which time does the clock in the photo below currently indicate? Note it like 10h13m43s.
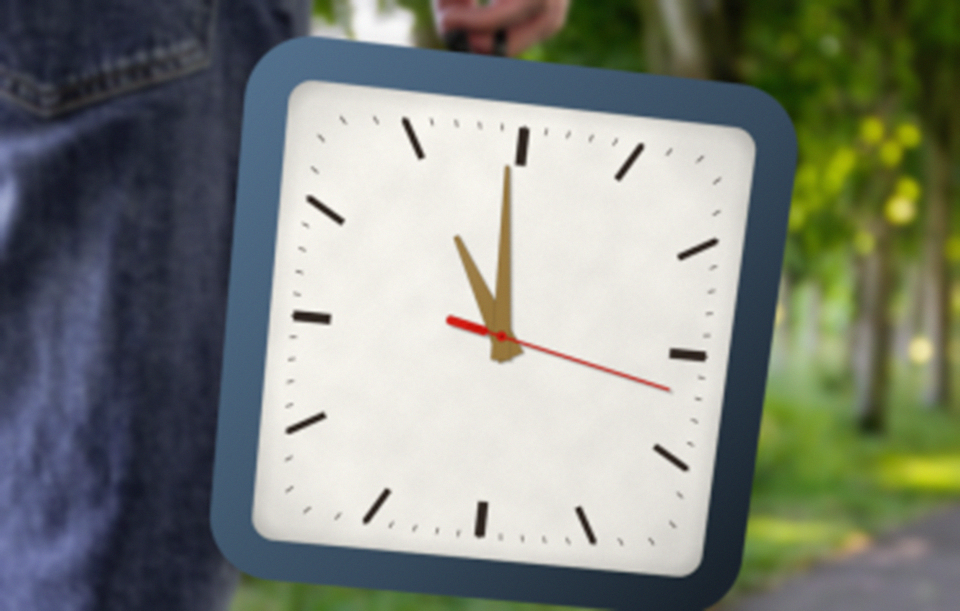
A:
10h59m17s
